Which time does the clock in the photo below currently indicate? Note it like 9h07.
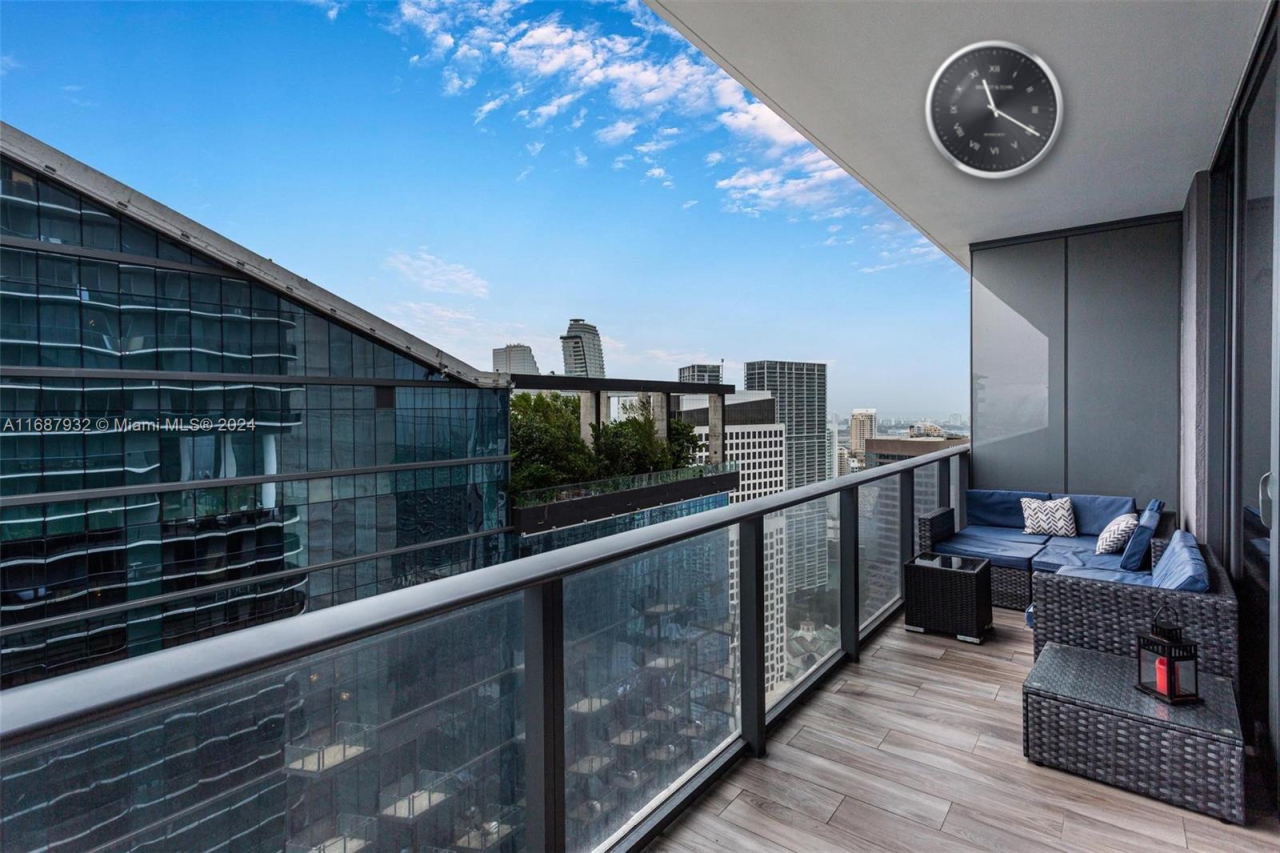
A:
11h20
